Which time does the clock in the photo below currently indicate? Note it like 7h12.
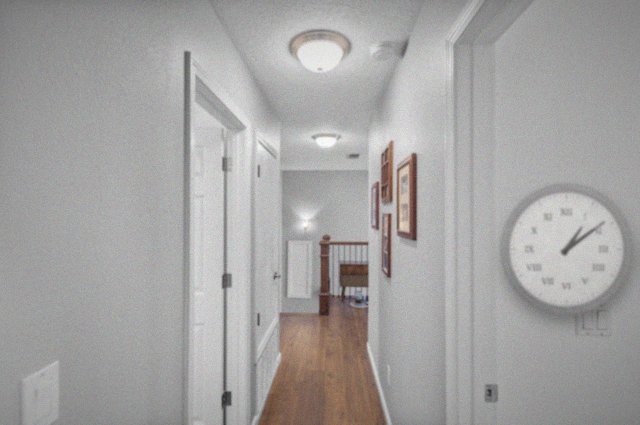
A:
1h09
